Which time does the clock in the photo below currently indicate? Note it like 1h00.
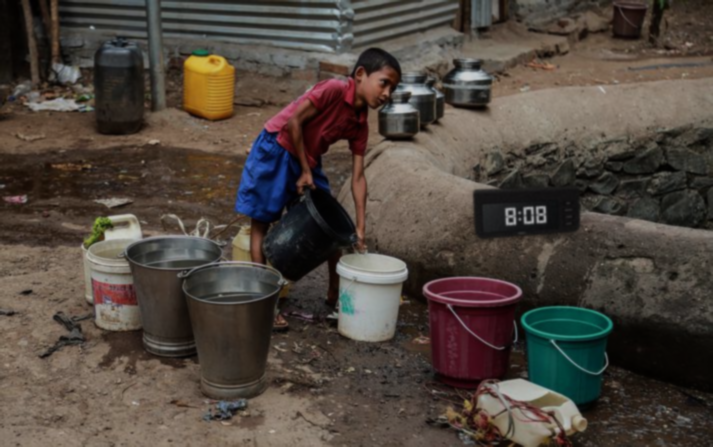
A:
8h08
